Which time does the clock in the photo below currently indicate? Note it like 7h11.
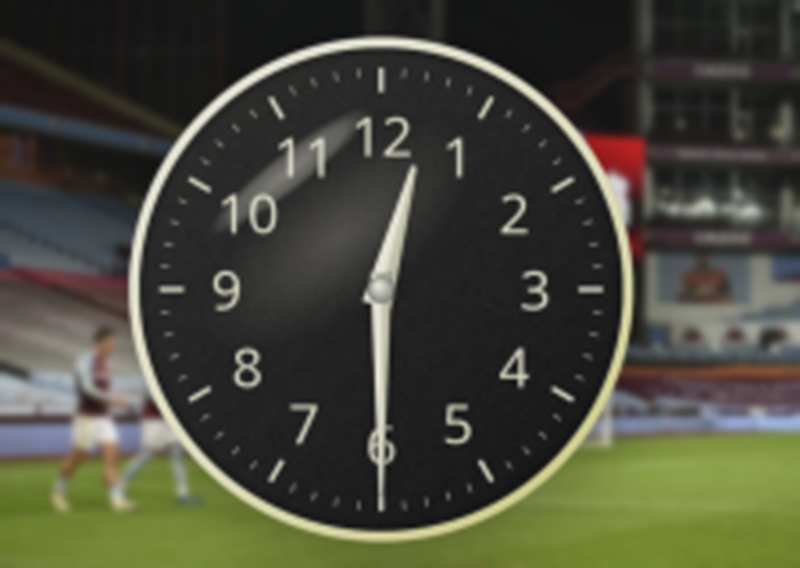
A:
12h30
